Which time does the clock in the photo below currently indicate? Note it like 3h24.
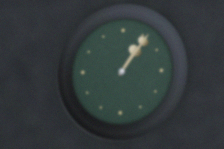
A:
1h06
